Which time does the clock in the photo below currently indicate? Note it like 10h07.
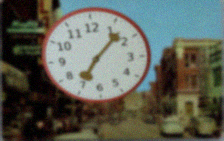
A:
7h07
